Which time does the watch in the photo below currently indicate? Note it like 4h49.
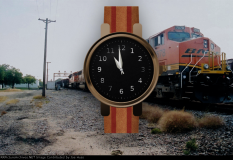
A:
10h59
